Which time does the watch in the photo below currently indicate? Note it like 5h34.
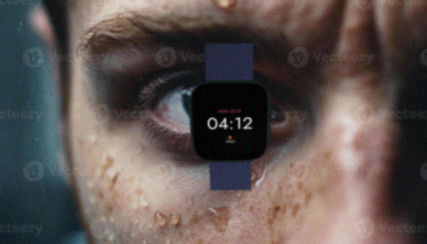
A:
4h12
